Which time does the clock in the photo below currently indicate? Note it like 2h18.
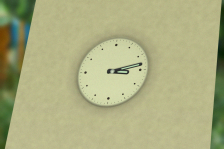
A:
3h13
